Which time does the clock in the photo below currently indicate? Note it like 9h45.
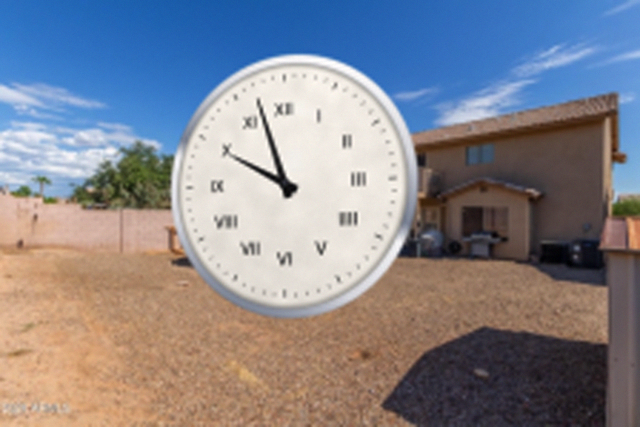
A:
9h57
